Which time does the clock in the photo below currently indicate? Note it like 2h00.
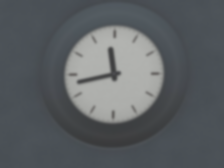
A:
11h43
